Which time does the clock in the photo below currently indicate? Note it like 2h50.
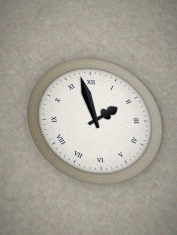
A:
1h58
